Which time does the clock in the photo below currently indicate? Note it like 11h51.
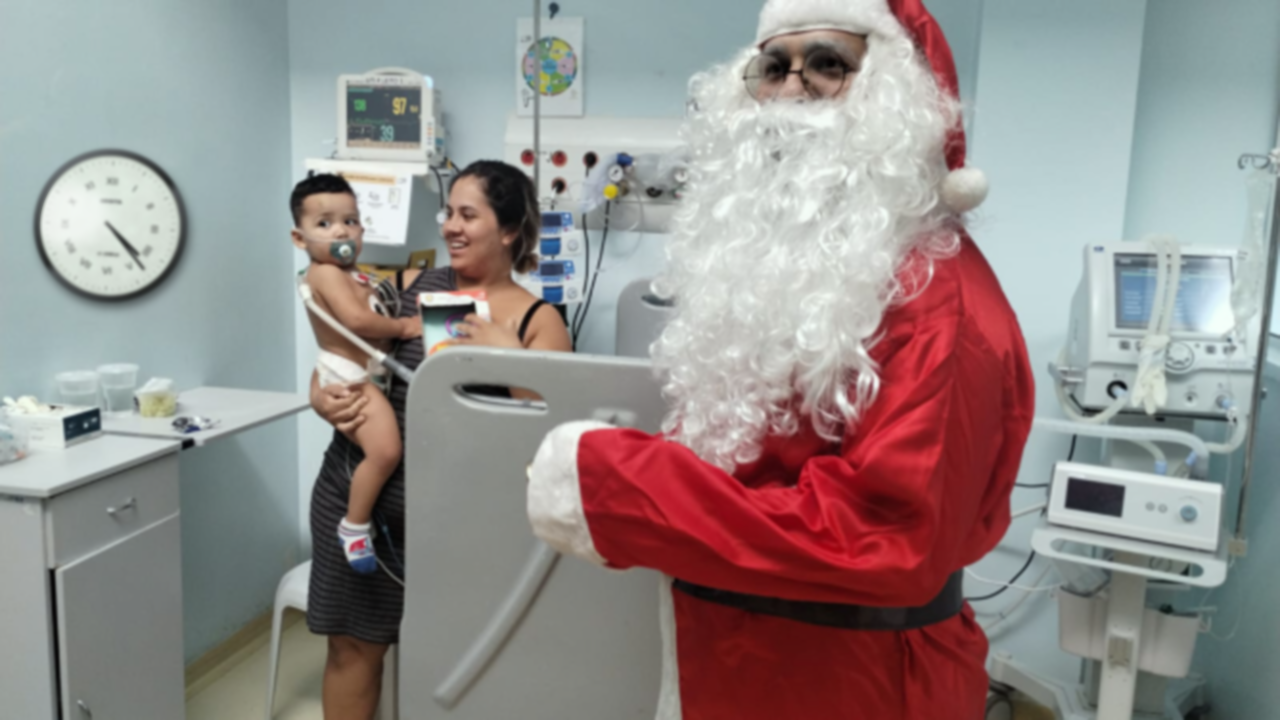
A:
4h23
